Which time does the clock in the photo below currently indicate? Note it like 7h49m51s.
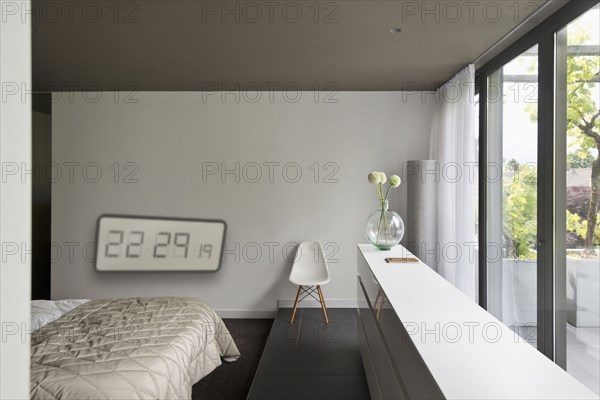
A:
22h29m19s
